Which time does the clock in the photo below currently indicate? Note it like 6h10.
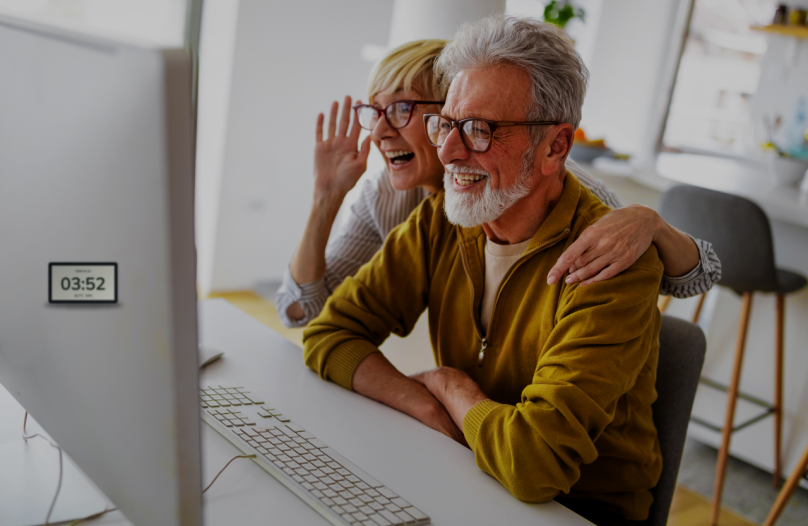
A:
3h52
